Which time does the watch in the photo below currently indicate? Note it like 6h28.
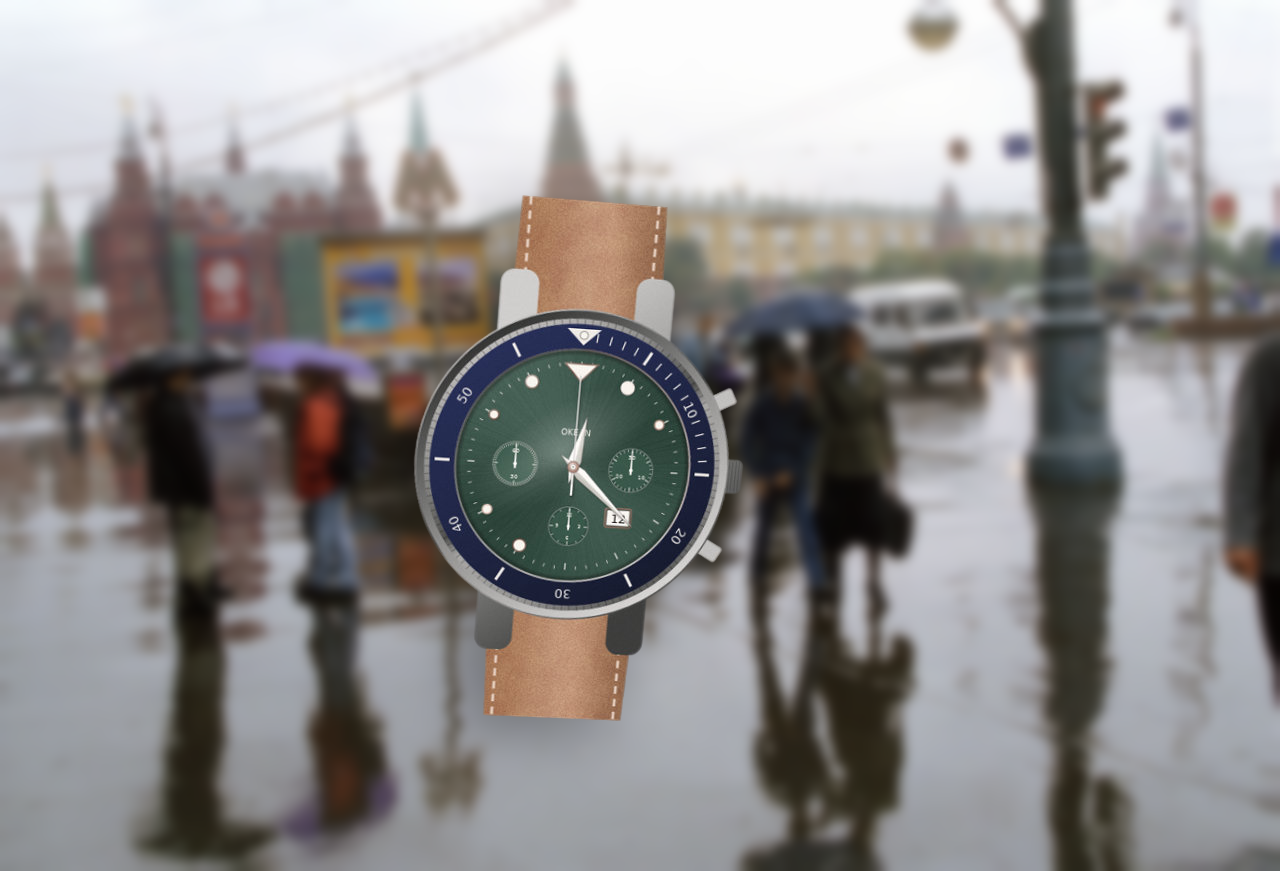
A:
12h22
